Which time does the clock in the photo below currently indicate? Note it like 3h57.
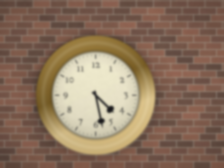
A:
4h28
